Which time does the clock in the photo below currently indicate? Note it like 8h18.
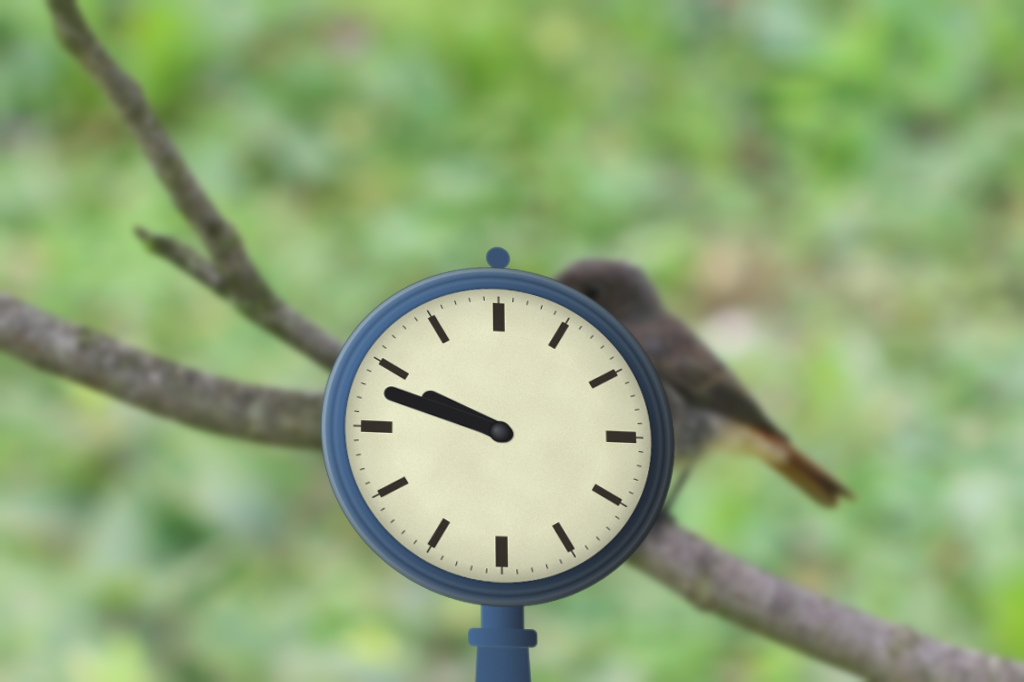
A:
9h48
